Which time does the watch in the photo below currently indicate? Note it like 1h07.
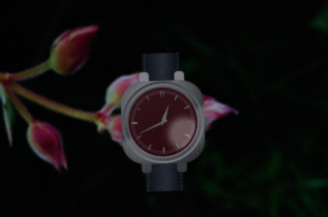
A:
12h41
